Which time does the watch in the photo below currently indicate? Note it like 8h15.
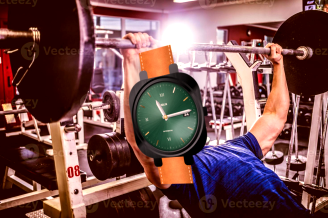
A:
11h14
